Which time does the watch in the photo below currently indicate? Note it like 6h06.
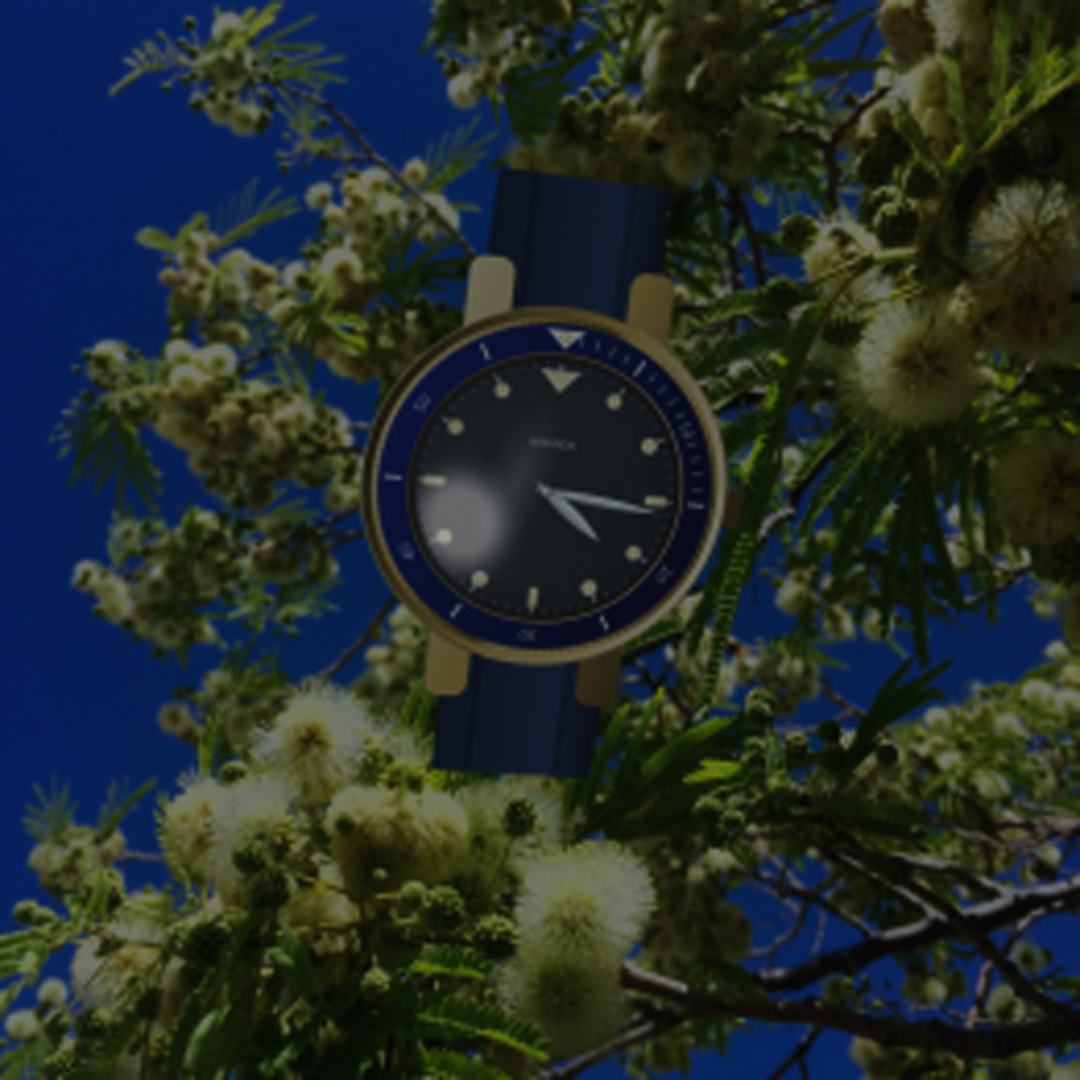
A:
4h16
